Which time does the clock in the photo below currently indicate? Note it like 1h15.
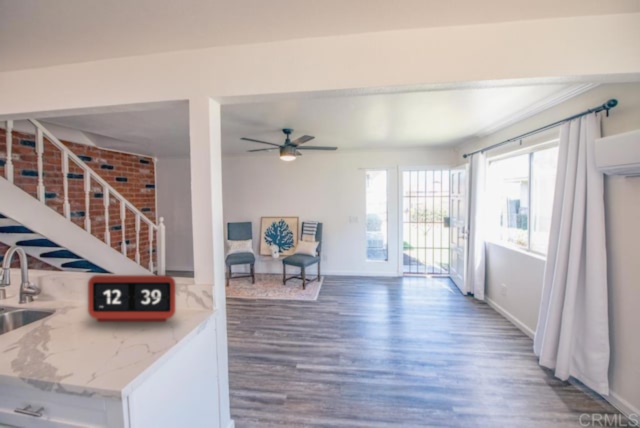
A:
12h39
